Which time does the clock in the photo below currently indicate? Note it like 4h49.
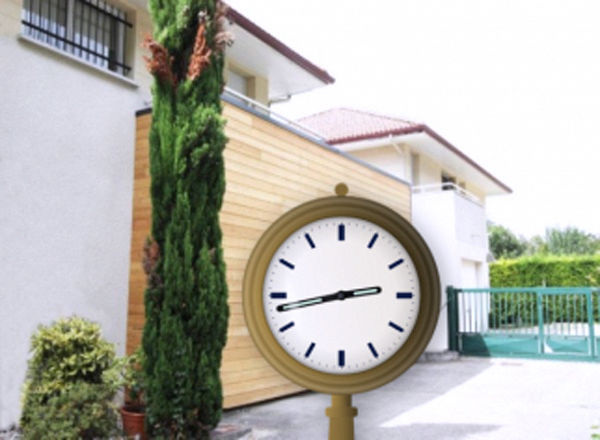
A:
2h43
